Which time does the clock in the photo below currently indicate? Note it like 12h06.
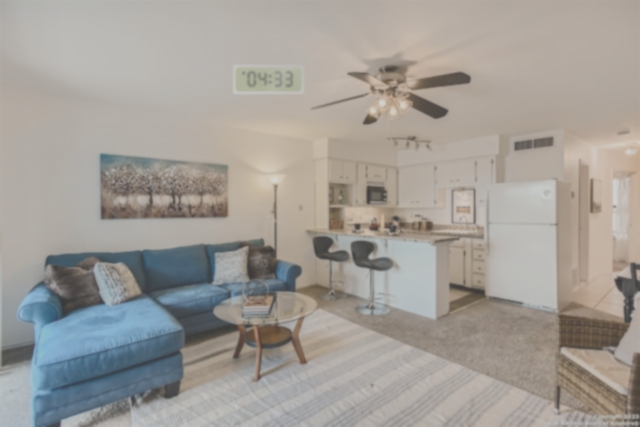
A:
4h33
